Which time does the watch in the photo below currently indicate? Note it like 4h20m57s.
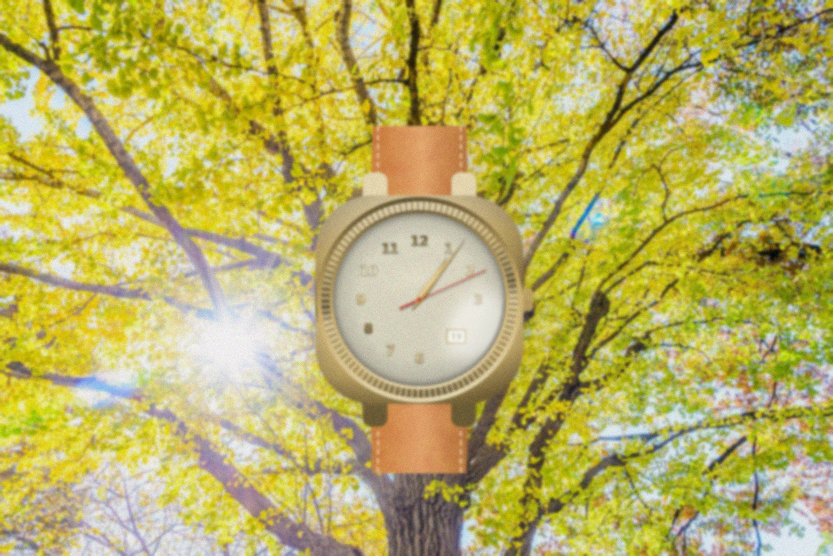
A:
1h06m11s
